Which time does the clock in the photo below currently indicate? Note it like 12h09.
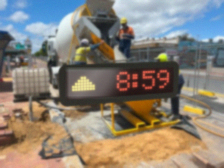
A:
8h59
